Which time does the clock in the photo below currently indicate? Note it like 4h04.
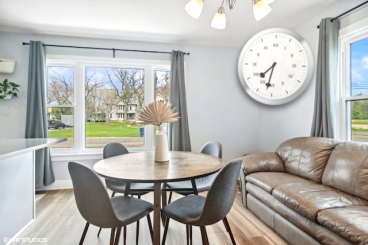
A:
7h32
